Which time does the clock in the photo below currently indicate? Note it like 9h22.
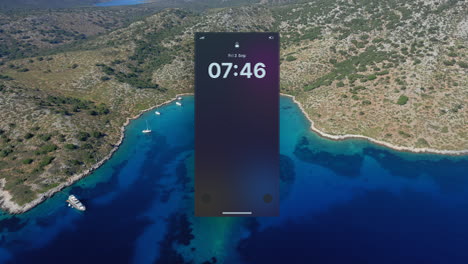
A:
7h46
